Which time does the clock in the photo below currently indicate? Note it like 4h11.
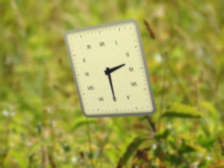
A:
2h30
